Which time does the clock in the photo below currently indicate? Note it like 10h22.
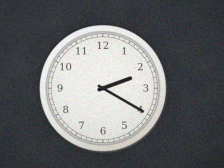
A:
2h20
